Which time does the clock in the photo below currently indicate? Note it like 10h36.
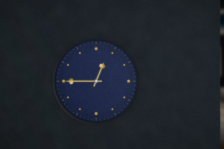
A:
12h45
